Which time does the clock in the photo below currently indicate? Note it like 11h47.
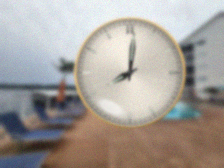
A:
8h01
